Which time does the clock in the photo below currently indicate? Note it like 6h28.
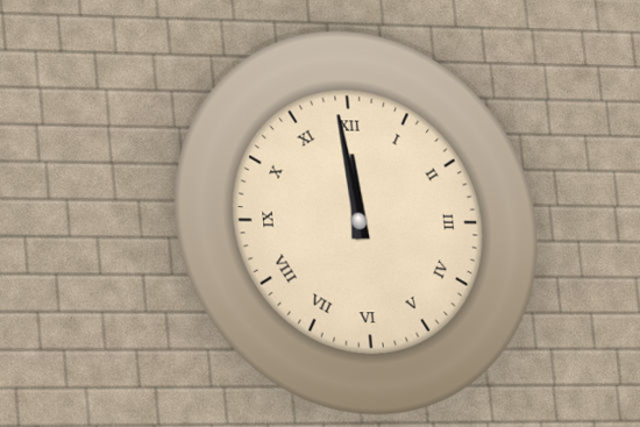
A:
11h59
